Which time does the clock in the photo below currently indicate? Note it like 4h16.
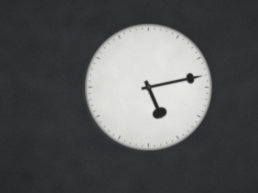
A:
5h13
